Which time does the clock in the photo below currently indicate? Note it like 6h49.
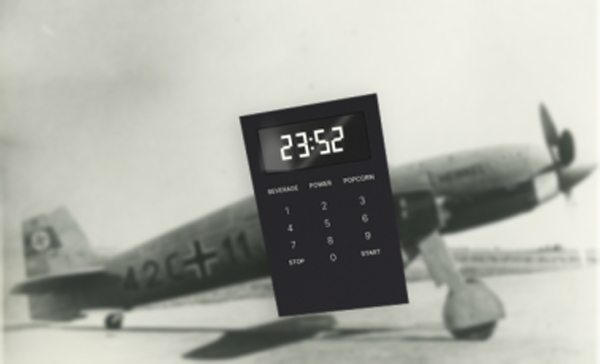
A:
23h52
